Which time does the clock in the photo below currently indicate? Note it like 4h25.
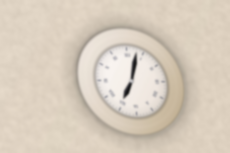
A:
7h03
